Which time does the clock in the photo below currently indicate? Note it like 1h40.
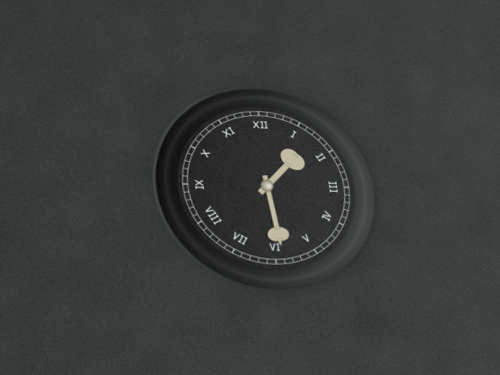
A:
1h29
